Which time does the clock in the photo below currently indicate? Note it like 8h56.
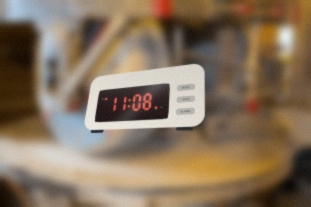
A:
11h08
